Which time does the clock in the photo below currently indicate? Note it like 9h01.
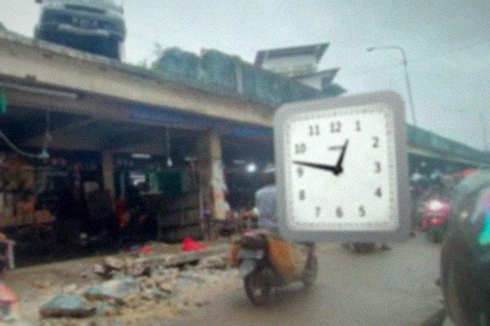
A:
12h47
